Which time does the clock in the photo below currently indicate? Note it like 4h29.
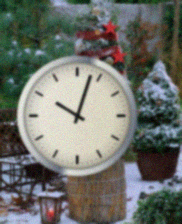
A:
10h03
